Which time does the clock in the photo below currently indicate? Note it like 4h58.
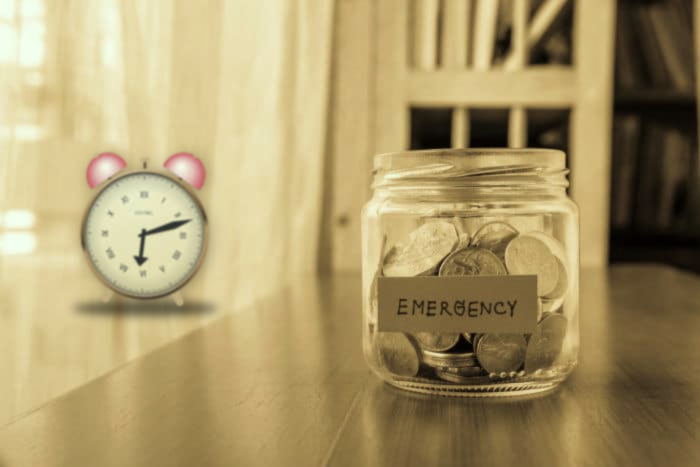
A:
6h12
